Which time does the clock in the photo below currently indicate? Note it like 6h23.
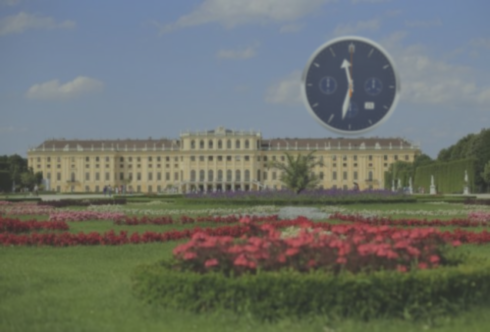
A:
11h32
